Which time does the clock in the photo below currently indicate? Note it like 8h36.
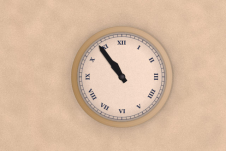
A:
10h54
